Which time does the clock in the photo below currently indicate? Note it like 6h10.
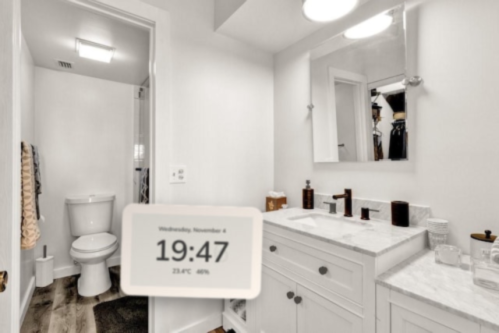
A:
19h47
